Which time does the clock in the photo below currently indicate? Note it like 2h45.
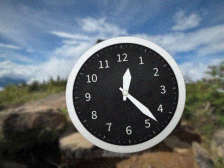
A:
12h23
